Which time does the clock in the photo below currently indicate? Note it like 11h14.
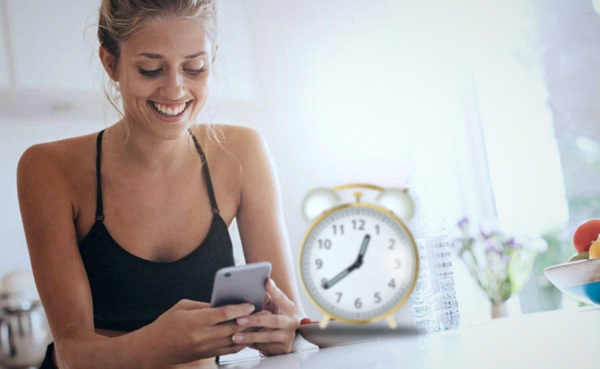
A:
12h39
